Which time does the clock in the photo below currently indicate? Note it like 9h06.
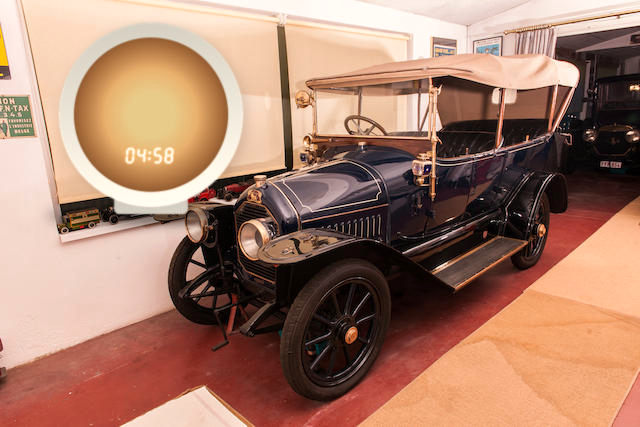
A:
4h58
